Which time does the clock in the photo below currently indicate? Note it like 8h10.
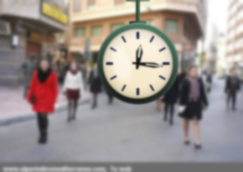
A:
12h16
